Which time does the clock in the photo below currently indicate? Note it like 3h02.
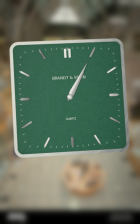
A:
1h05
